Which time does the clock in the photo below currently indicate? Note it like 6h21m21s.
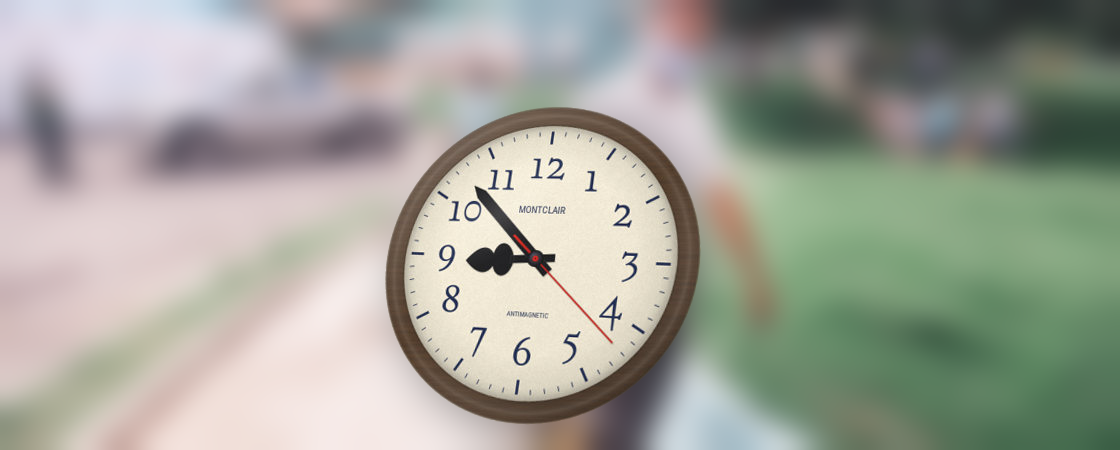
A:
8h52m22s
